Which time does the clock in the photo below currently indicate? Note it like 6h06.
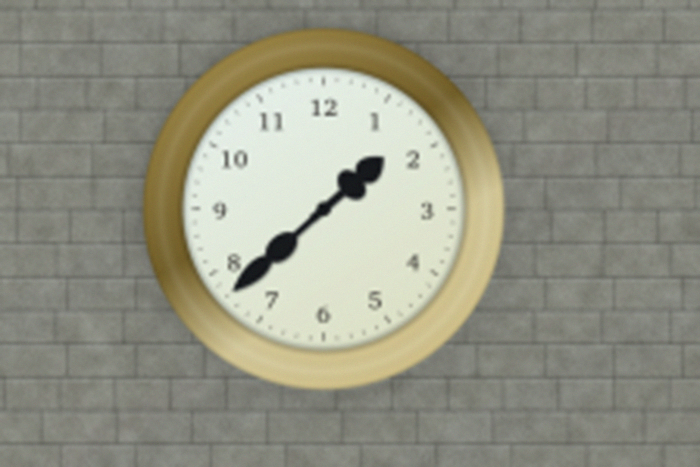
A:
1h38
